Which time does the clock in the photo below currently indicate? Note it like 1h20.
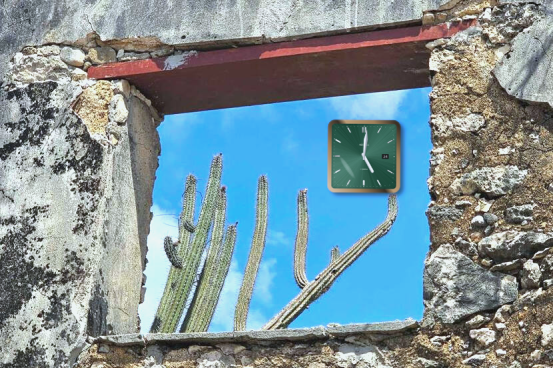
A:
5h01
